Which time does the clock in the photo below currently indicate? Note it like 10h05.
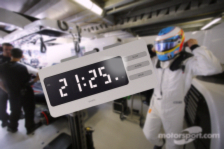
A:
21h25
